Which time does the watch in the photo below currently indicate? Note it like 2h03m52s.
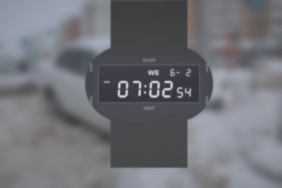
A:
7h02m54s
